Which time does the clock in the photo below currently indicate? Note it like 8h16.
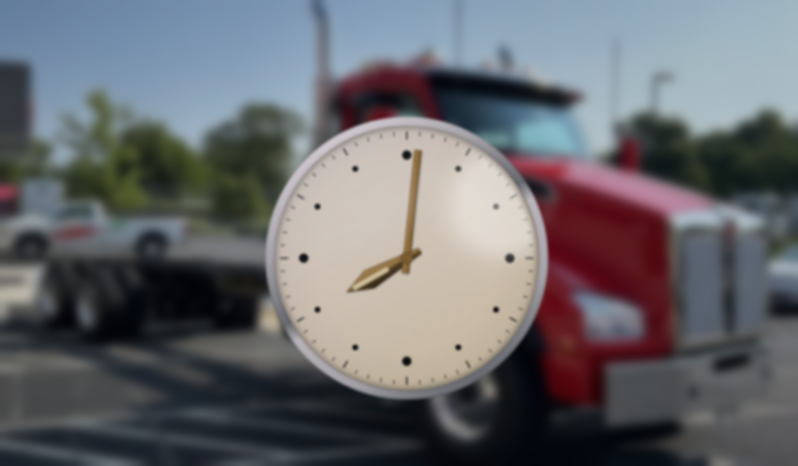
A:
8h01
